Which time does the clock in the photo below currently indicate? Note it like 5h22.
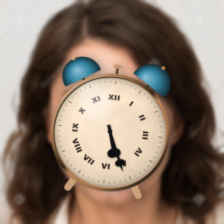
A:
5h26
